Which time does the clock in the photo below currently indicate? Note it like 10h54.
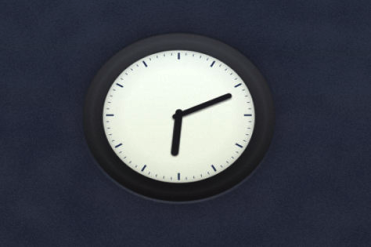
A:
6h11
